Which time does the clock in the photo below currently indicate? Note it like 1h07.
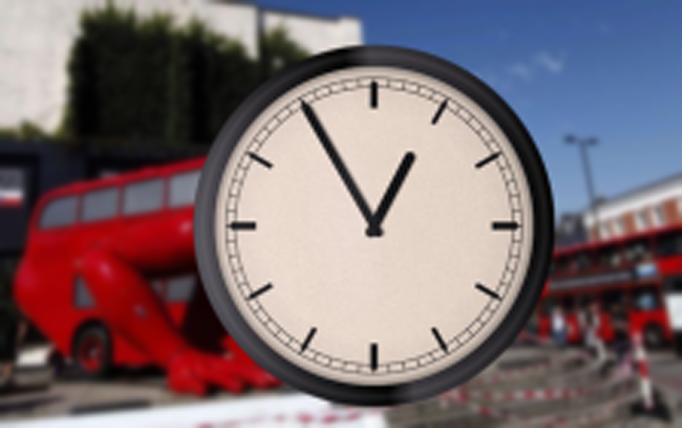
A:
12h55
